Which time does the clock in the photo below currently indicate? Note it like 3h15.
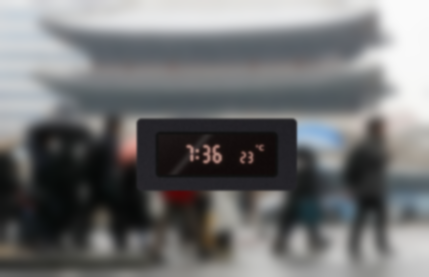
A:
7h36
